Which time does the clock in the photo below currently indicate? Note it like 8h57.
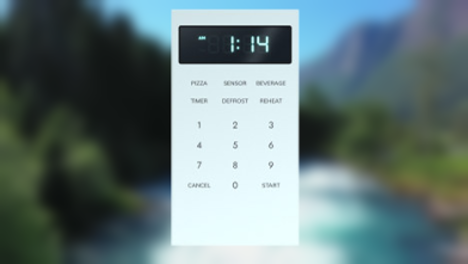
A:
1h14
